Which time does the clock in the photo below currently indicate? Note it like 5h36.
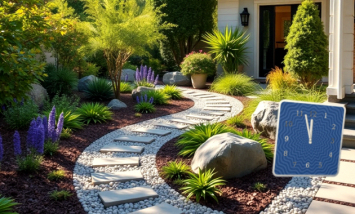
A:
11h57
